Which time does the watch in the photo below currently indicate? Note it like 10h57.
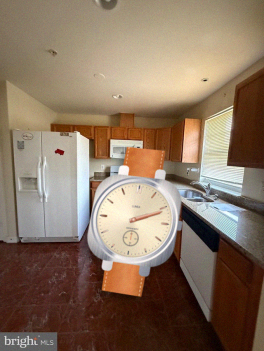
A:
2h11
